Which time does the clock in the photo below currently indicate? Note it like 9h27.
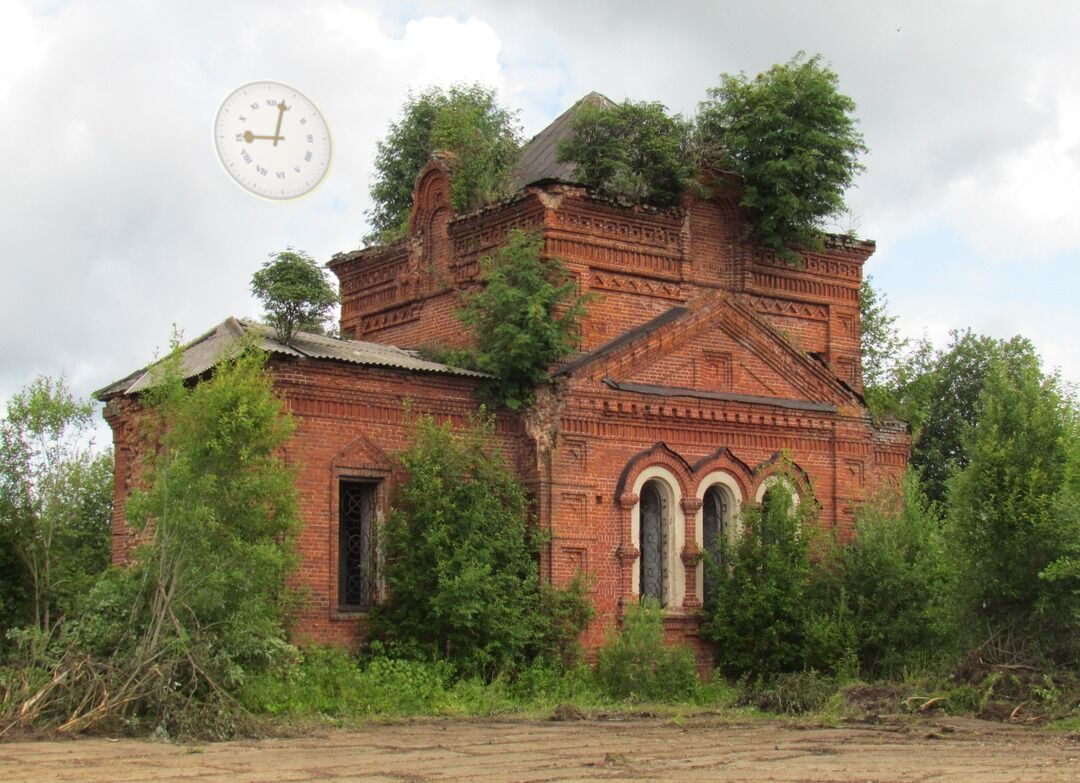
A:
9h03
